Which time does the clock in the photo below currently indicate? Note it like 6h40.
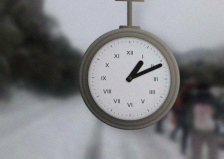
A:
1h11
